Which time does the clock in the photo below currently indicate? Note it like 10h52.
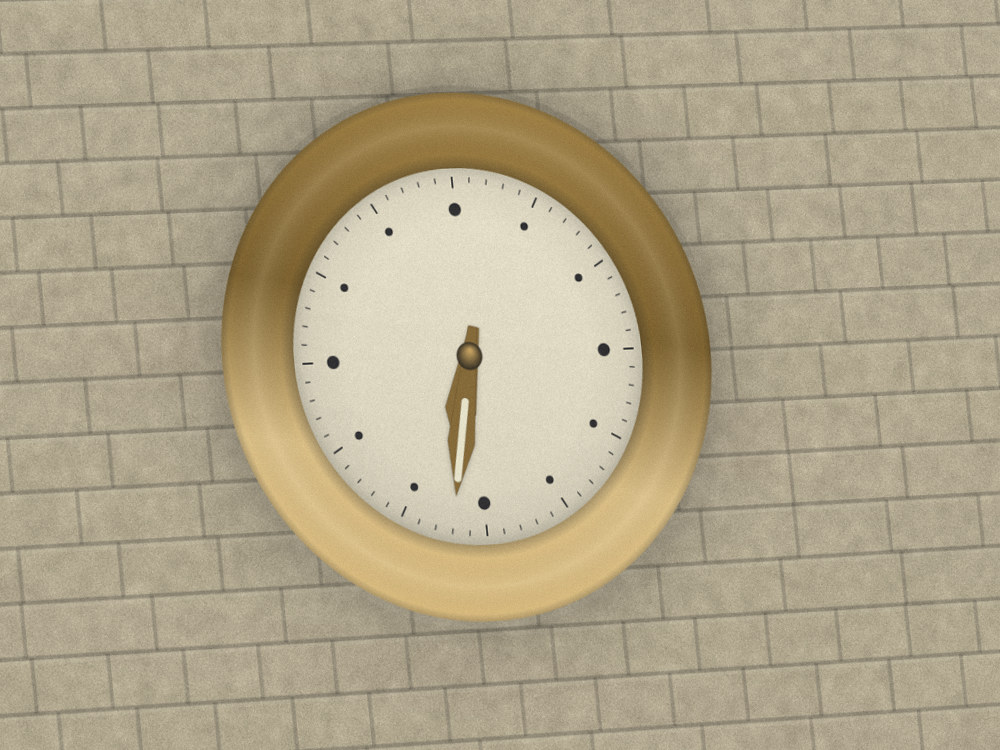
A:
6h32
